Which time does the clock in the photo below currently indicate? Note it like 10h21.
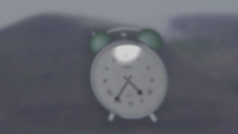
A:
4h36
